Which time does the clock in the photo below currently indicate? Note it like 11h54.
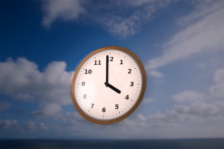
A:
3h59
